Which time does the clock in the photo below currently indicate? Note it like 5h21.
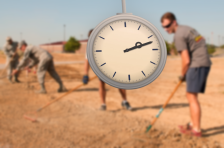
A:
2h12
